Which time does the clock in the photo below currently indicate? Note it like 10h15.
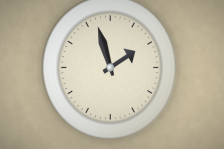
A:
1h57
